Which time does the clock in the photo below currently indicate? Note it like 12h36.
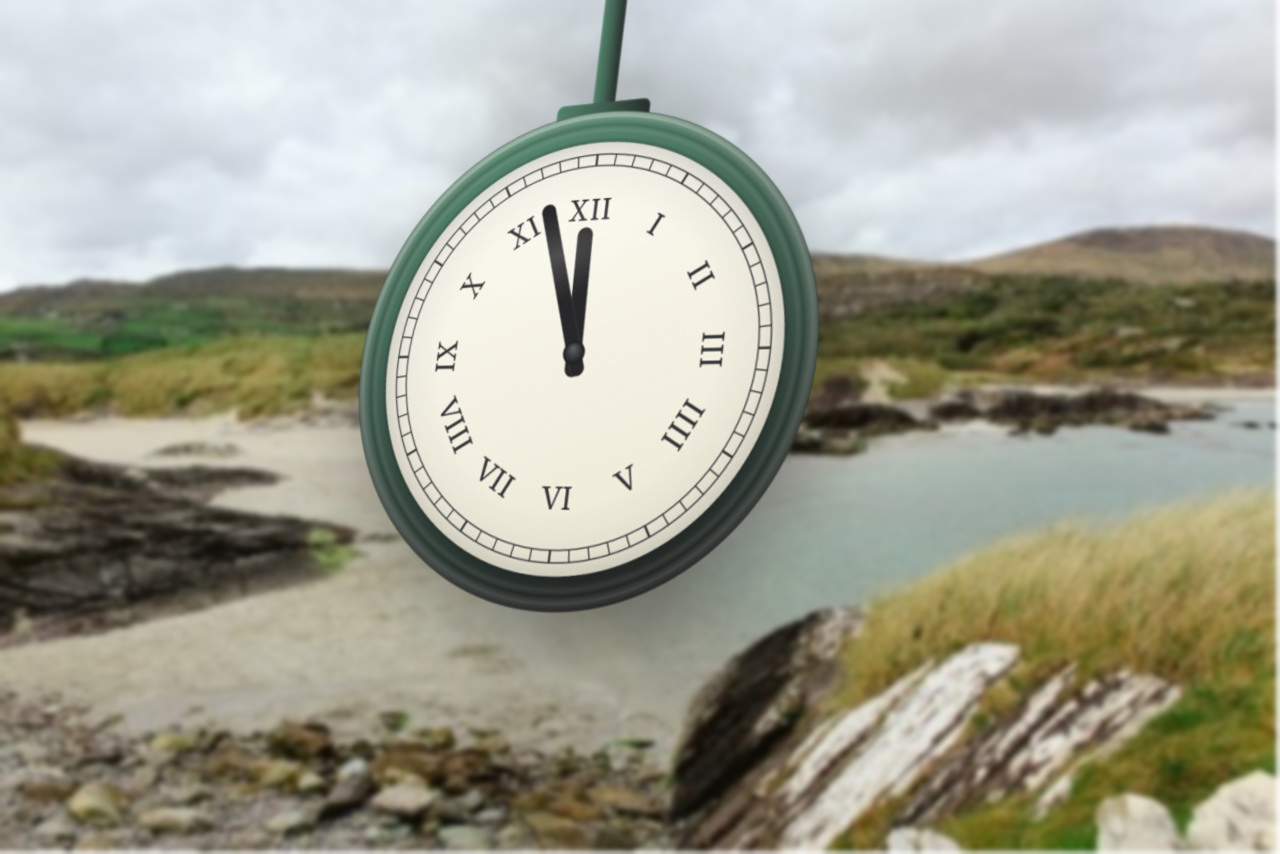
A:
11h57
